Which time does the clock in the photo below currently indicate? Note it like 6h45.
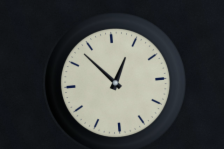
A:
12h53
